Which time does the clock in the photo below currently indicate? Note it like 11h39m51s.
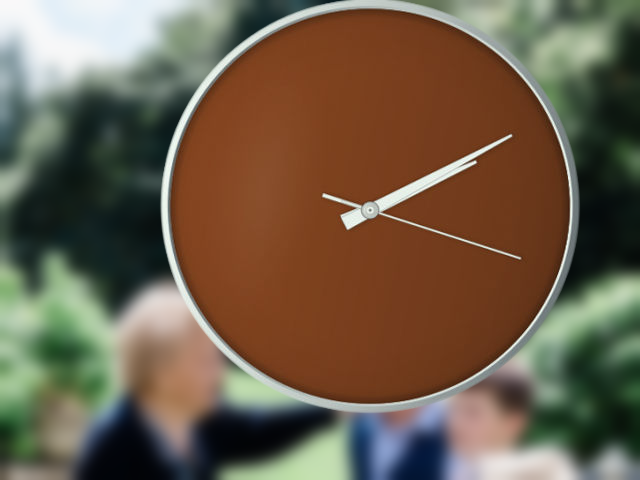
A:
2h10m18s
